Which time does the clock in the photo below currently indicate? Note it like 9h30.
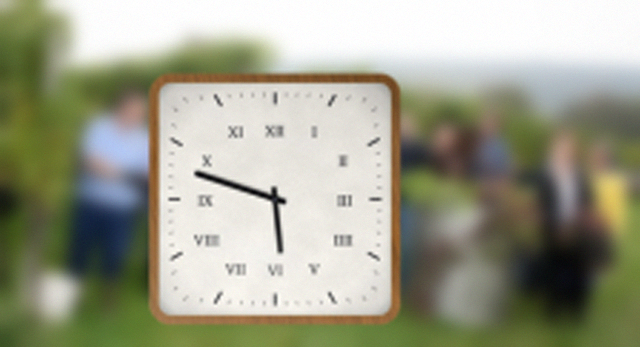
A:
5h48
